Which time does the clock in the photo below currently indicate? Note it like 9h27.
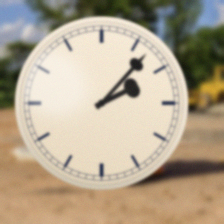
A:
2h07
